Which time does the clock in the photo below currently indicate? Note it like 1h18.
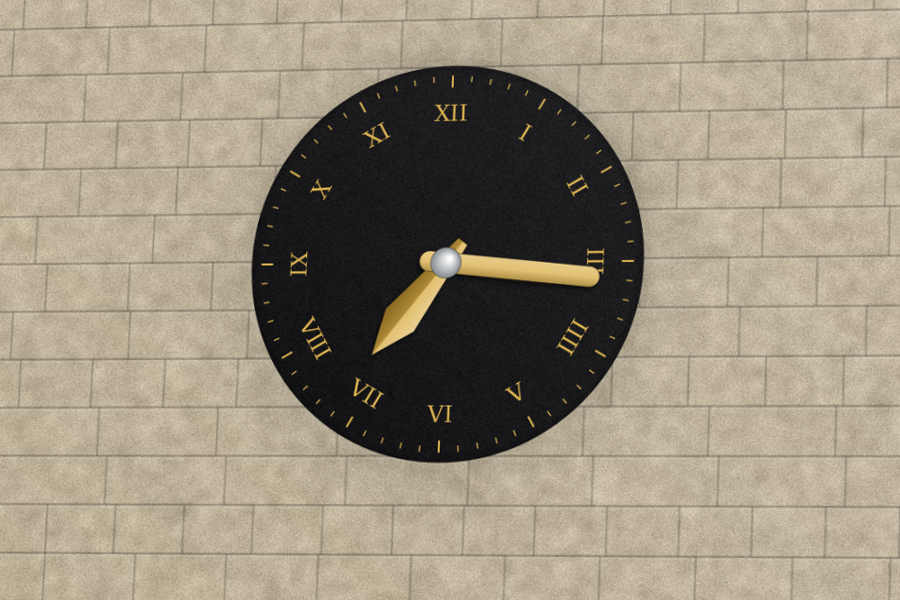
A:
7h16
